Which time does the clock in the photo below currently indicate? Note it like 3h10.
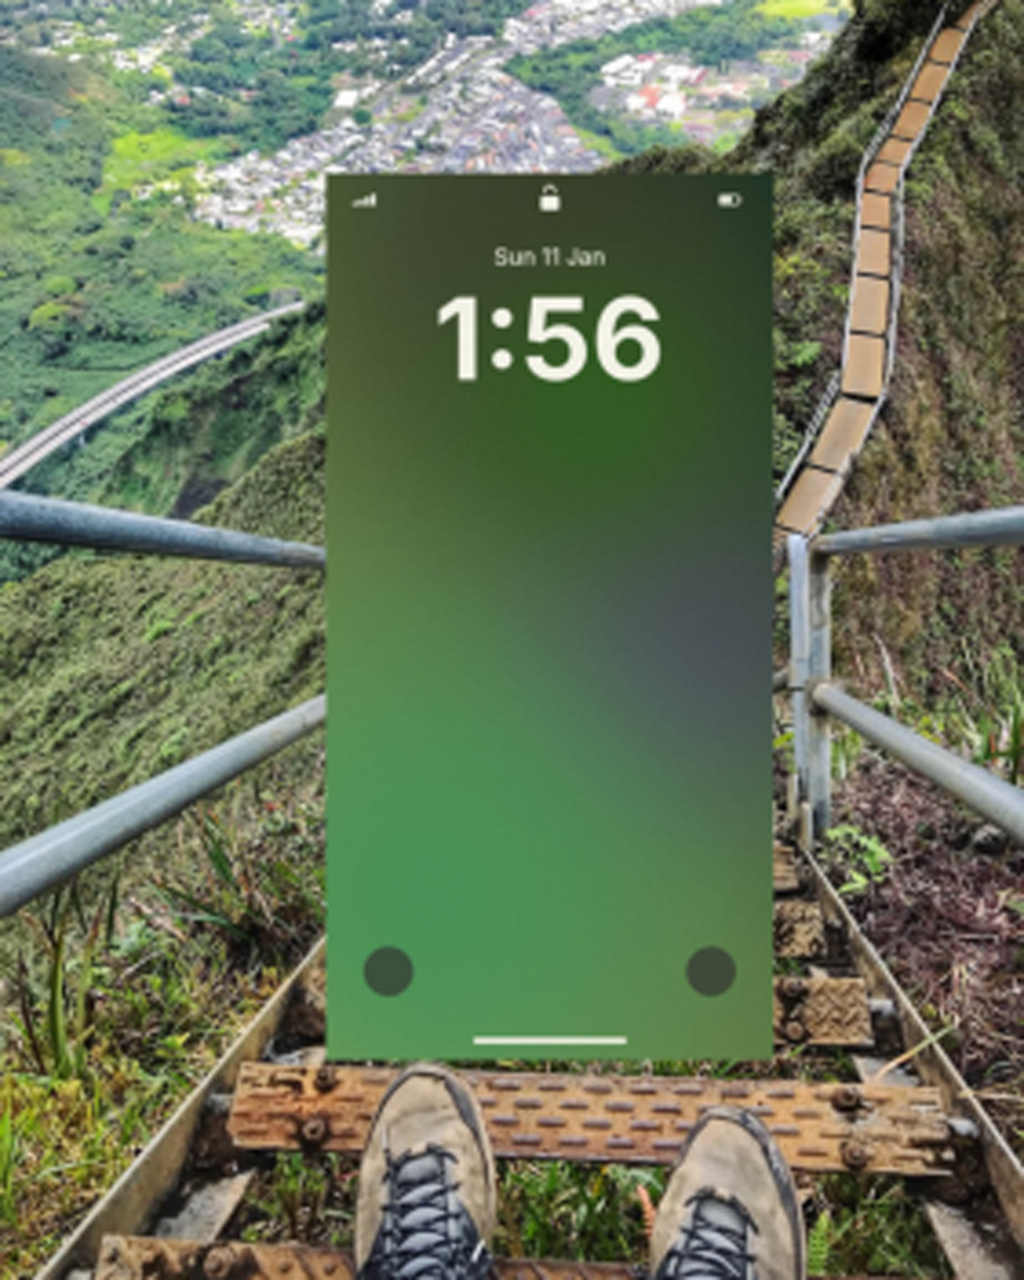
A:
1h56
